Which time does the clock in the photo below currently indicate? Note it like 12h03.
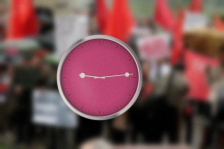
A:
9h14
